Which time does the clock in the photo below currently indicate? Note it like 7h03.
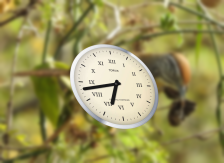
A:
6h43
